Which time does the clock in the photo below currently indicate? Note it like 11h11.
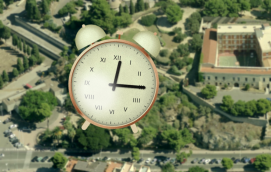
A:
12h15
